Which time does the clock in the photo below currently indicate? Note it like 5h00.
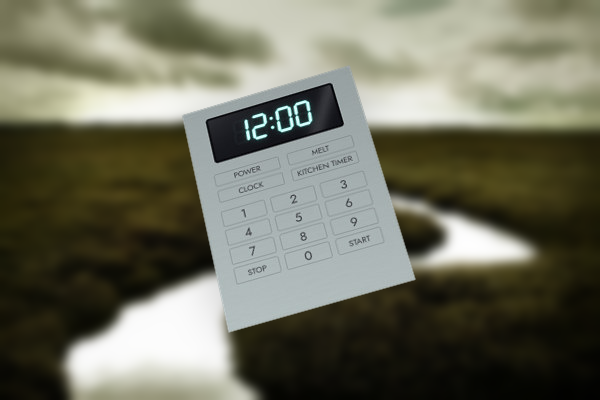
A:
12h00
